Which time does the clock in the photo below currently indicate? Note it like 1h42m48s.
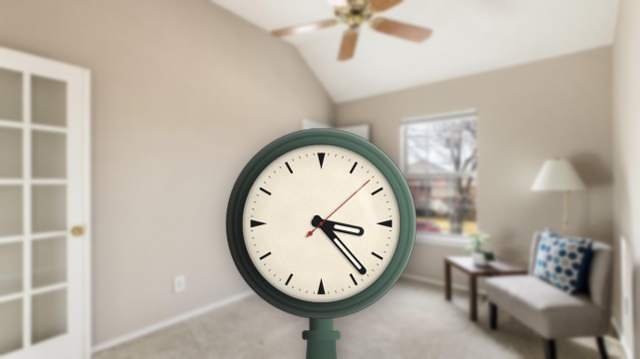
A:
3h23m08s
